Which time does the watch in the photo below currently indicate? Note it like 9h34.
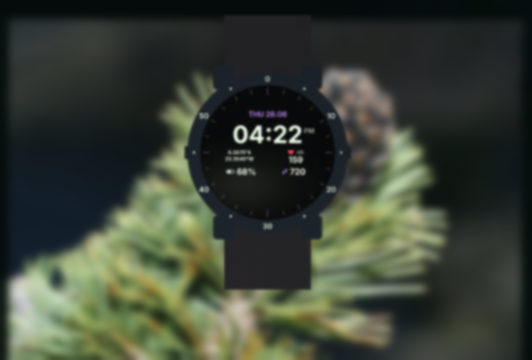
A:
4h22
